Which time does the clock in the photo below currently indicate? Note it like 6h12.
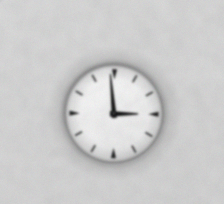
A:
2h59
